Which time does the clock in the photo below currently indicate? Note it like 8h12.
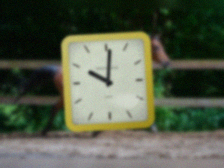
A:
10h01
